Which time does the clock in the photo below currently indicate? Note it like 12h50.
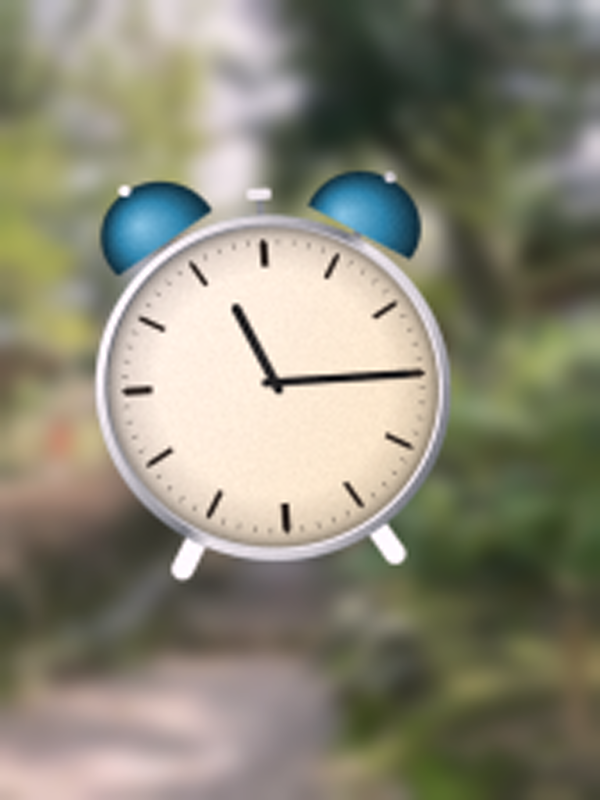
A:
11h15
